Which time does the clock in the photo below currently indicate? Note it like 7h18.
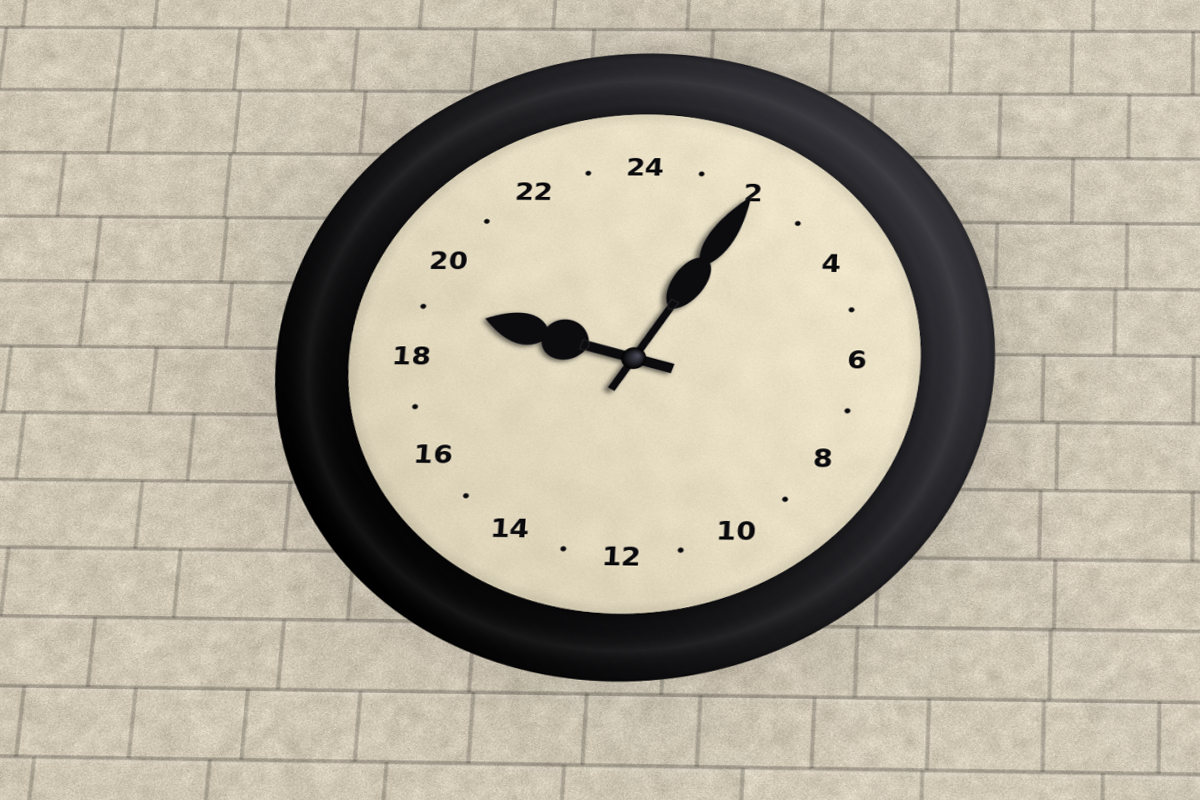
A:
19h05
